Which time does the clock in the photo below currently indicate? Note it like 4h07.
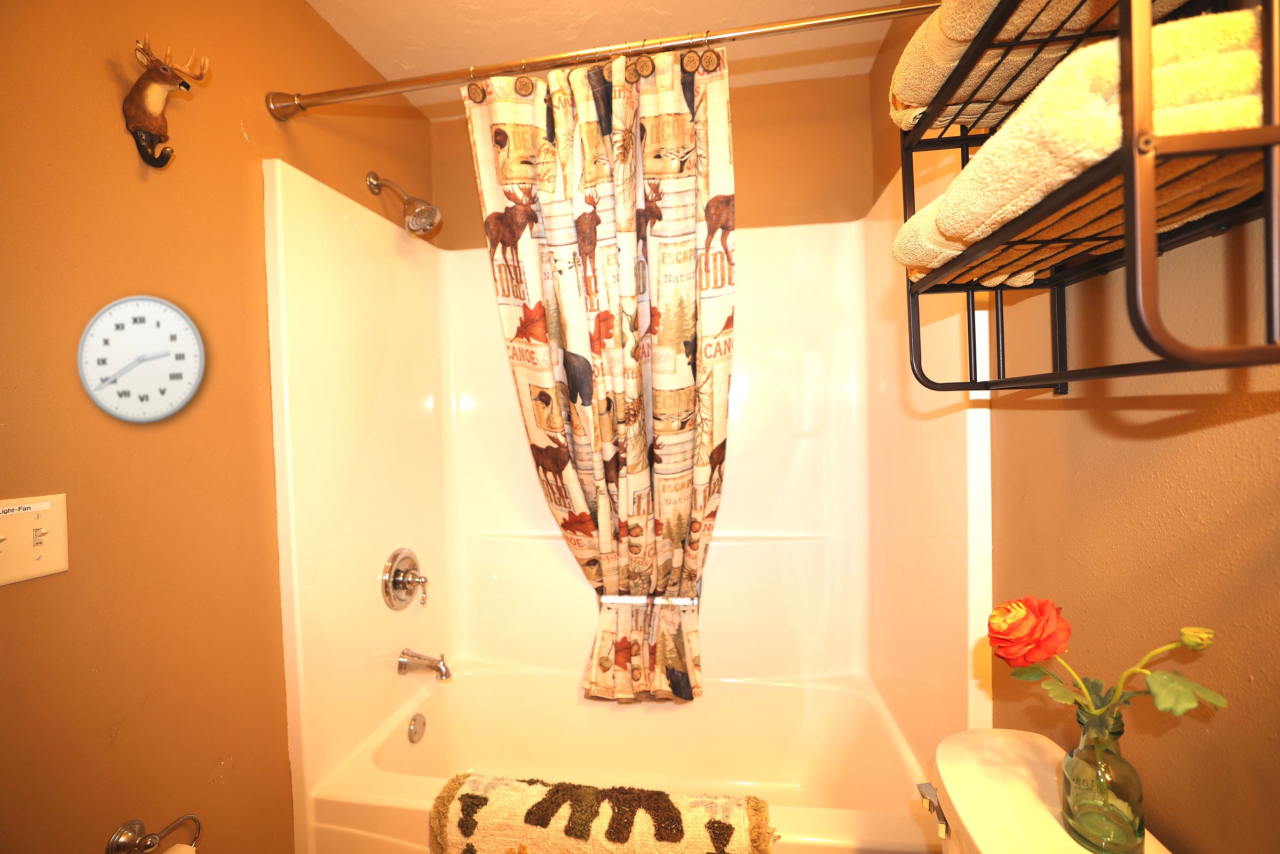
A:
2h40
